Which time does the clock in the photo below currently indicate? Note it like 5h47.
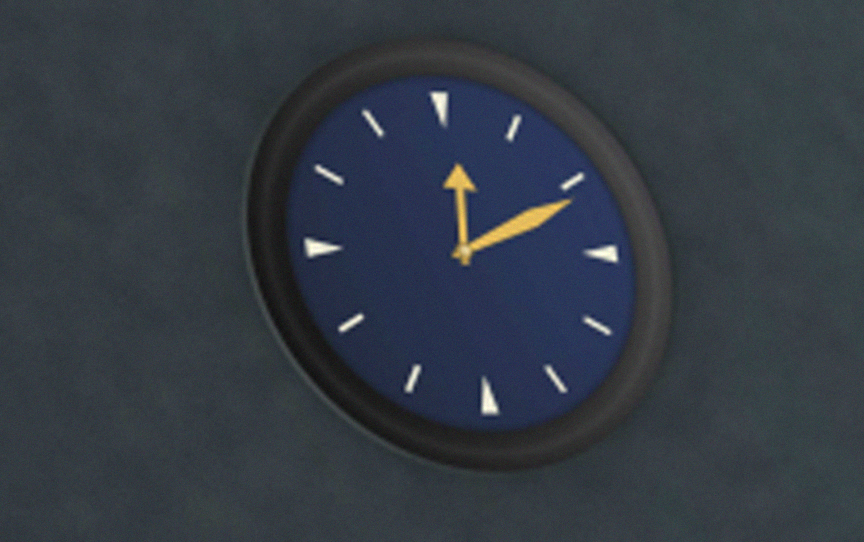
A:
12h11
